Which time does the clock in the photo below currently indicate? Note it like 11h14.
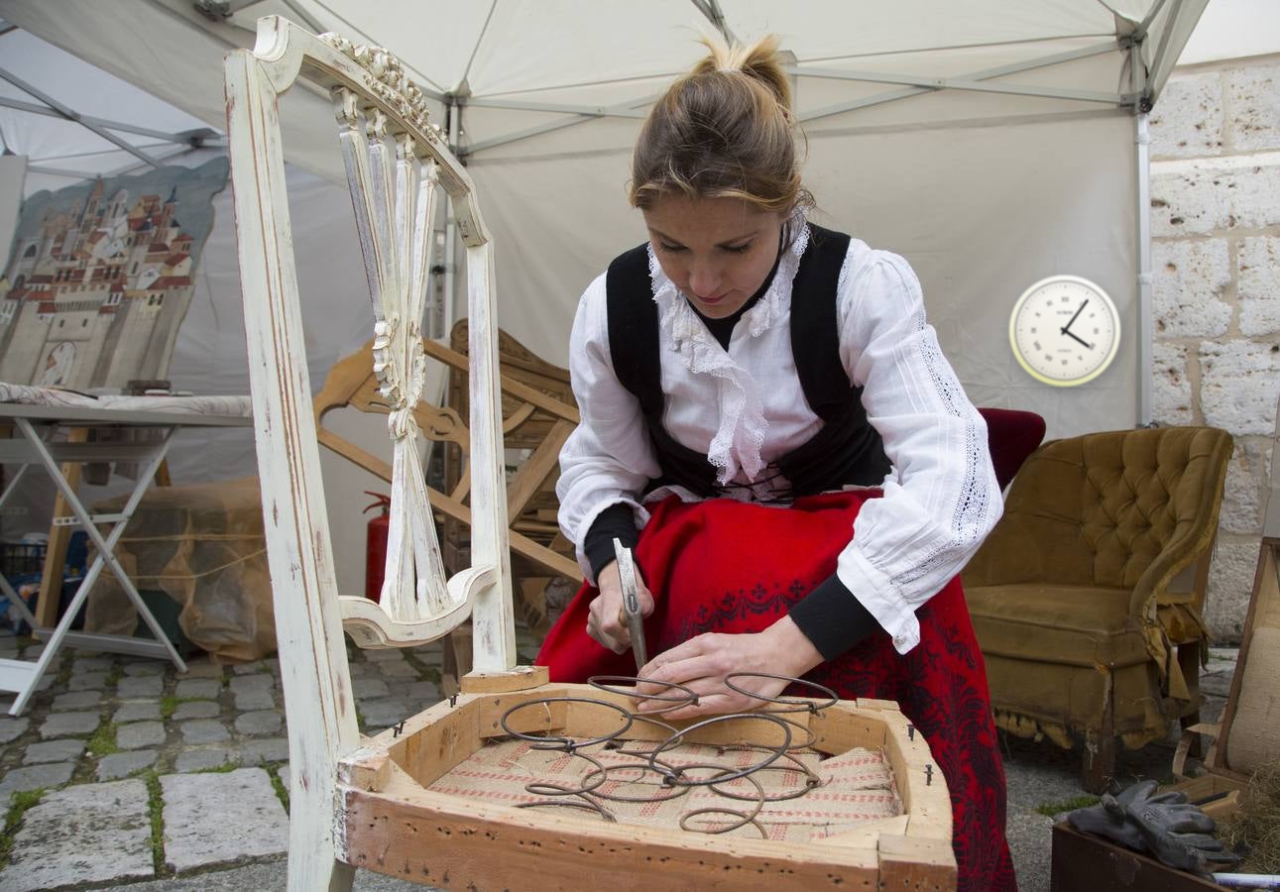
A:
4h06
